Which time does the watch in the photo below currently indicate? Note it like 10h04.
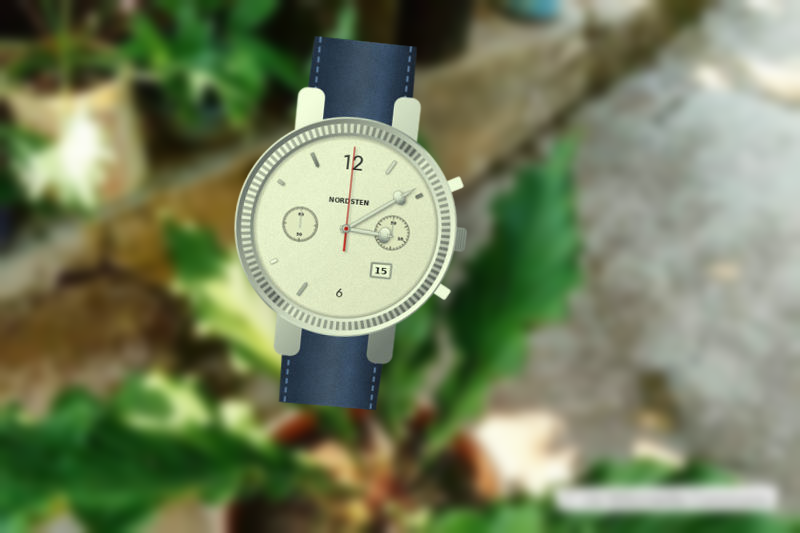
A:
3h09
